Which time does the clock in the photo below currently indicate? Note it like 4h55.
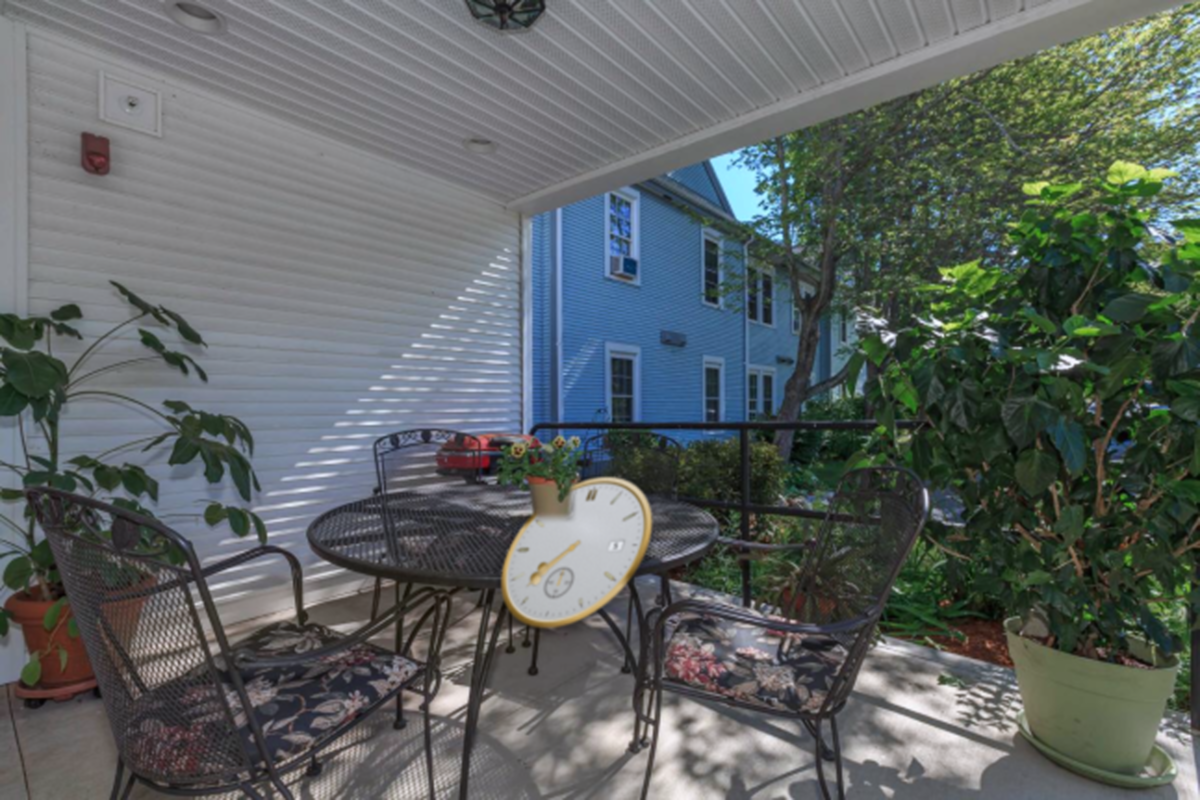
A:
7h37
